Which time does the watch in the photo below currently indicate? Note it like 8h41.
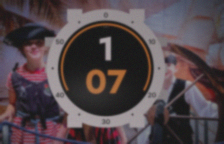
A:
1h07
